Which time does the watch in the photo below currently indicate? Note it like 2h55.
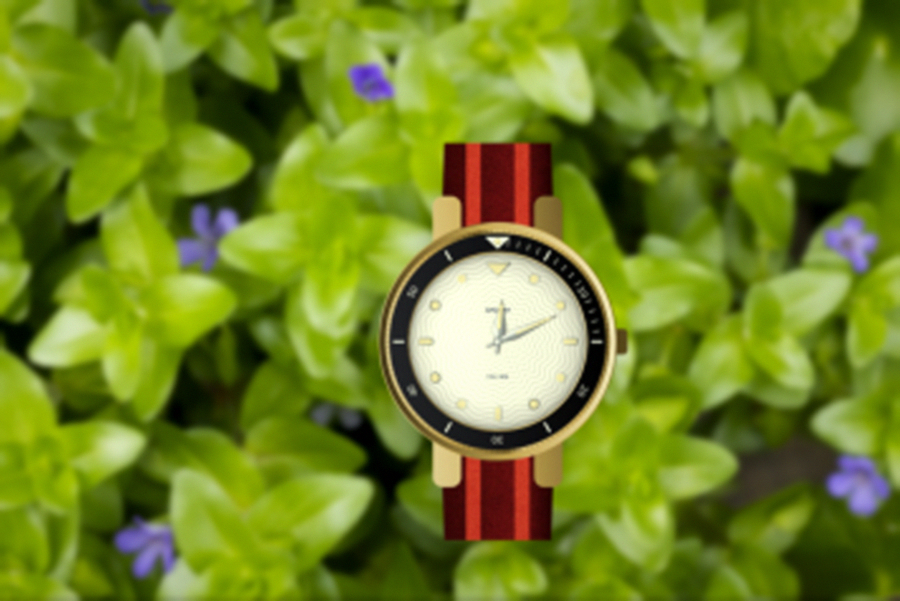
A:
12h11
